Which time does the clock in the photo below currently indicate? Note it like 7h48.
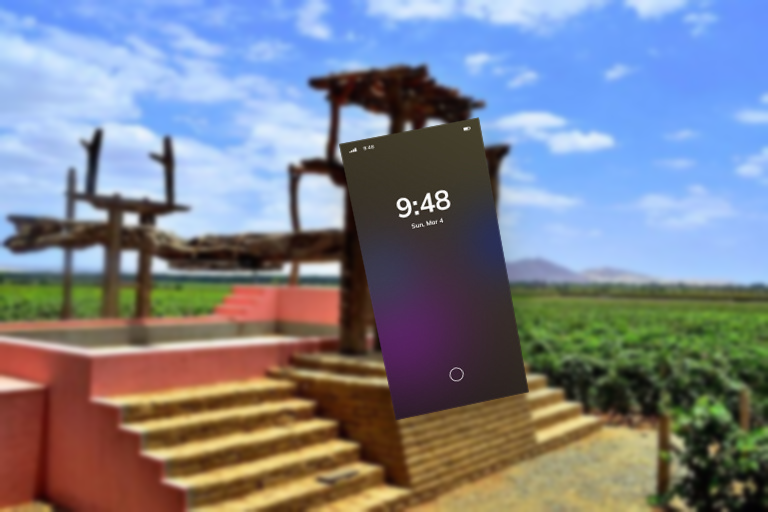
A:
9h48
